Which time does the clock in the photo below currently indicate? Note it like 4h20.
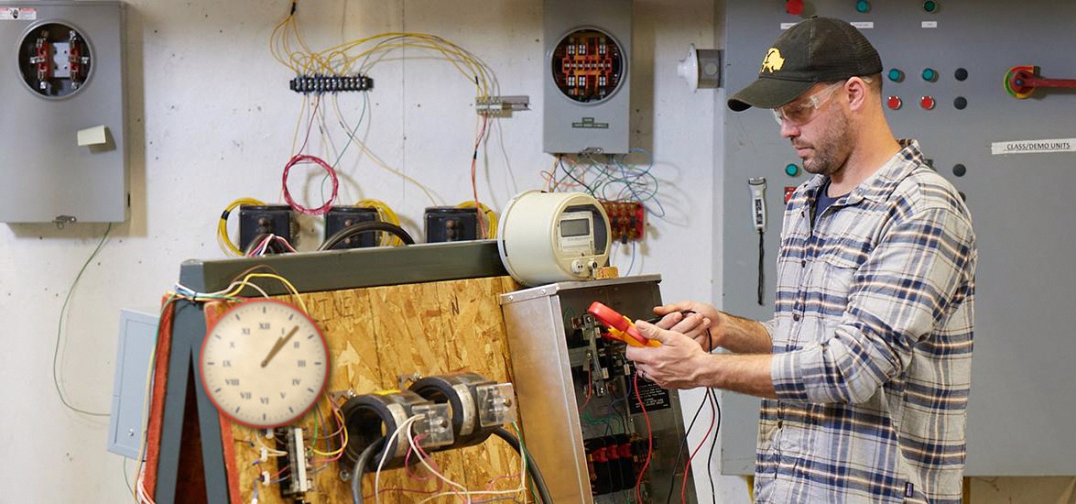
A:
1h07
